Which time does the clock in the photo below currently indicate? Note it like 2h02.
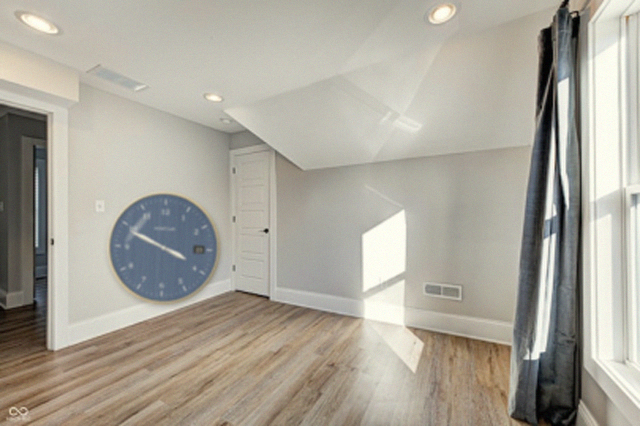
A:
3h49
